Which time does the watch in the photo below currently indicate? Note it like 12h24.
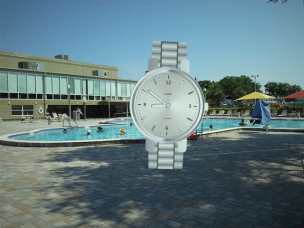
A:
8h51
